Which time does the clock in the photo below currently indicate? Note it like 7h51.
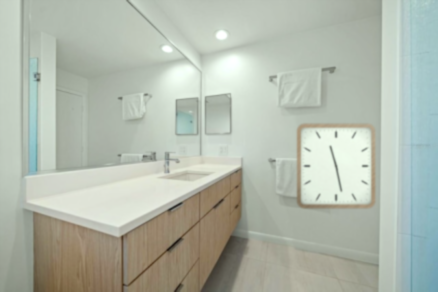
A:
11h28
